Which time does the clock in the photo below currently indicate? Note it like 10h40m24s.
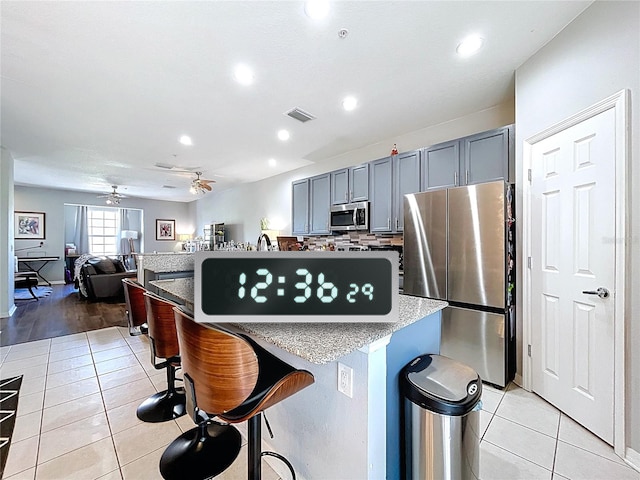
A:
12h36m29s
